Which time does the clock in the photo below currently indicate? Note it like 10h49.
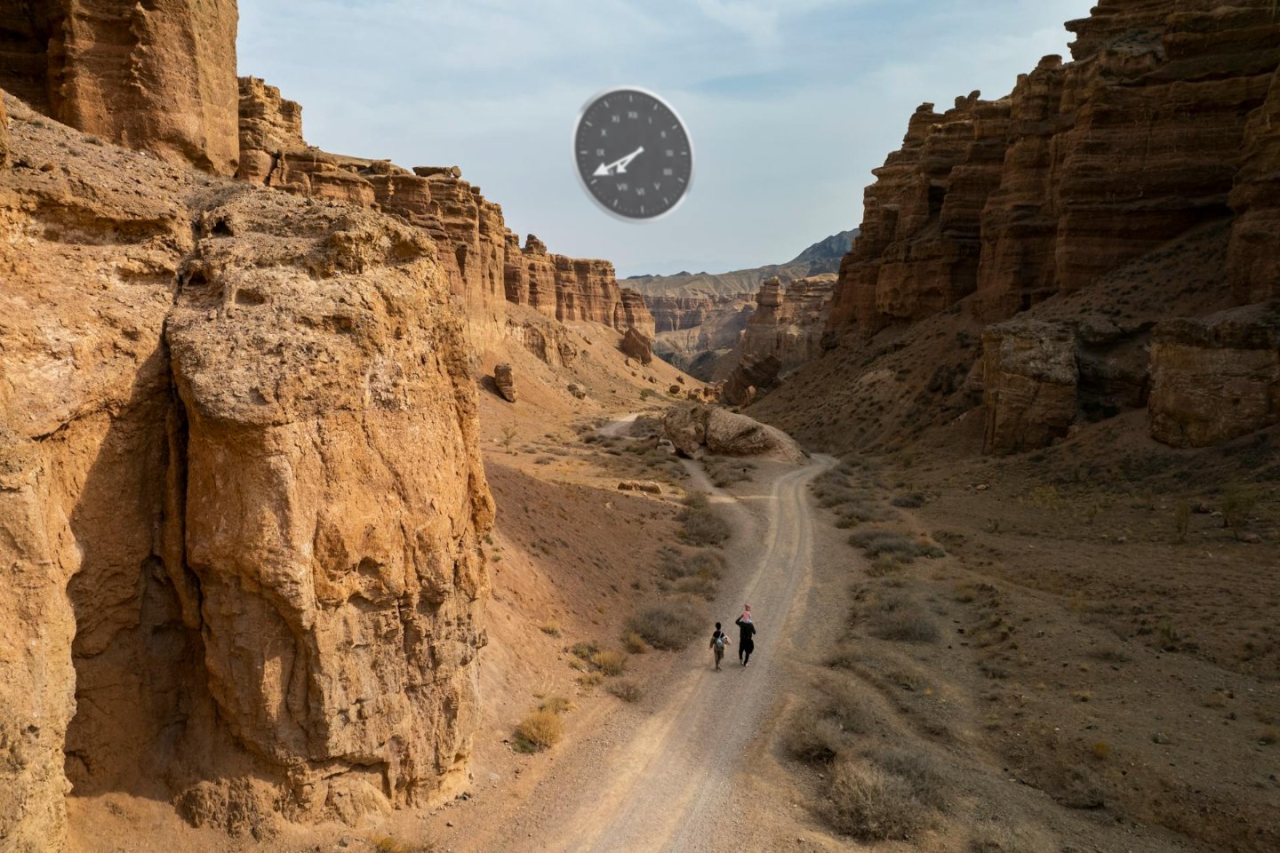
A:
7h41
